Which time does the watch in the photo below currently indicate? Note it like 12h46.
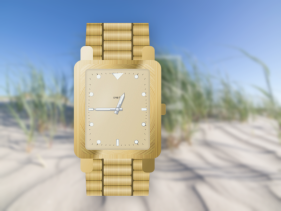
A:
12h45
